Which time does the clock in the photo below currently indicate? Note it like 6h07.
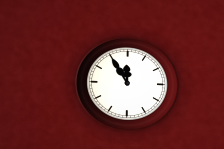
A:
11h55
